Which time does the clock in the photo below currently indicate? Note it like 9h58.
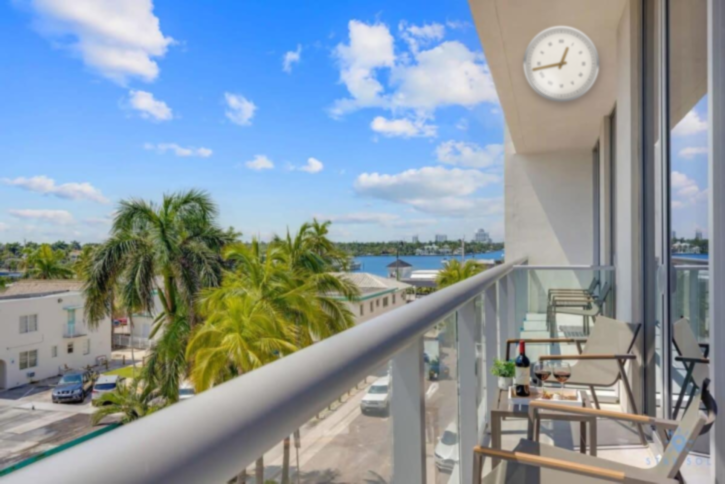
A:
12h43
